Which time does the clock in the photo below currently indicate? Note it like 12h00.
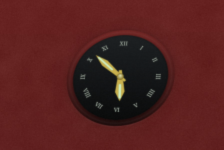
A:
5h52
